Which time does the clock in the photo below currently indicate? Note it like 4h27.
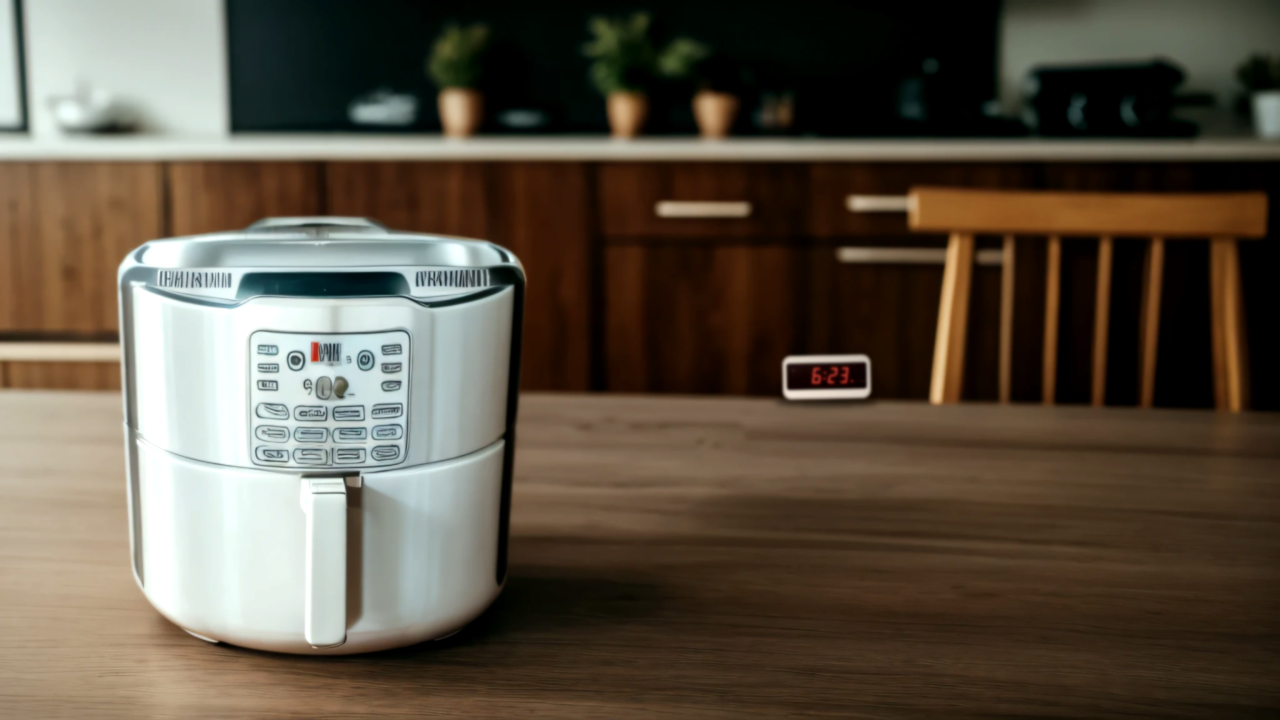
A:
6h23
